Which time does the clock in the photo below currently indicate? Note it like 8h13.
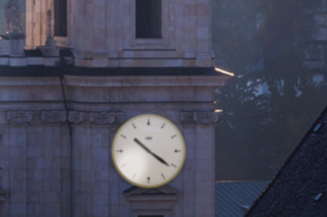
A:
10h21
